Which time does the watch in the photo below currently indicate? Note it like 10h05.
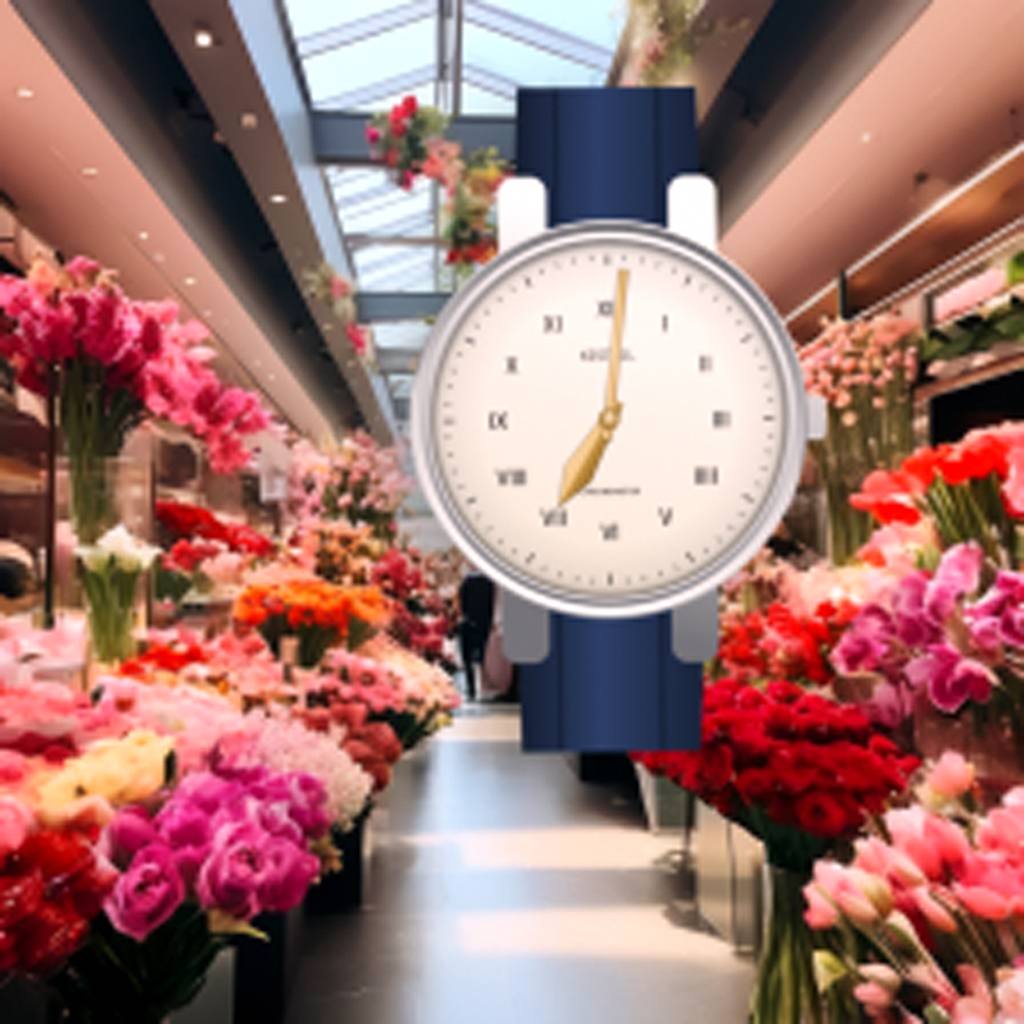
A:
7h01
